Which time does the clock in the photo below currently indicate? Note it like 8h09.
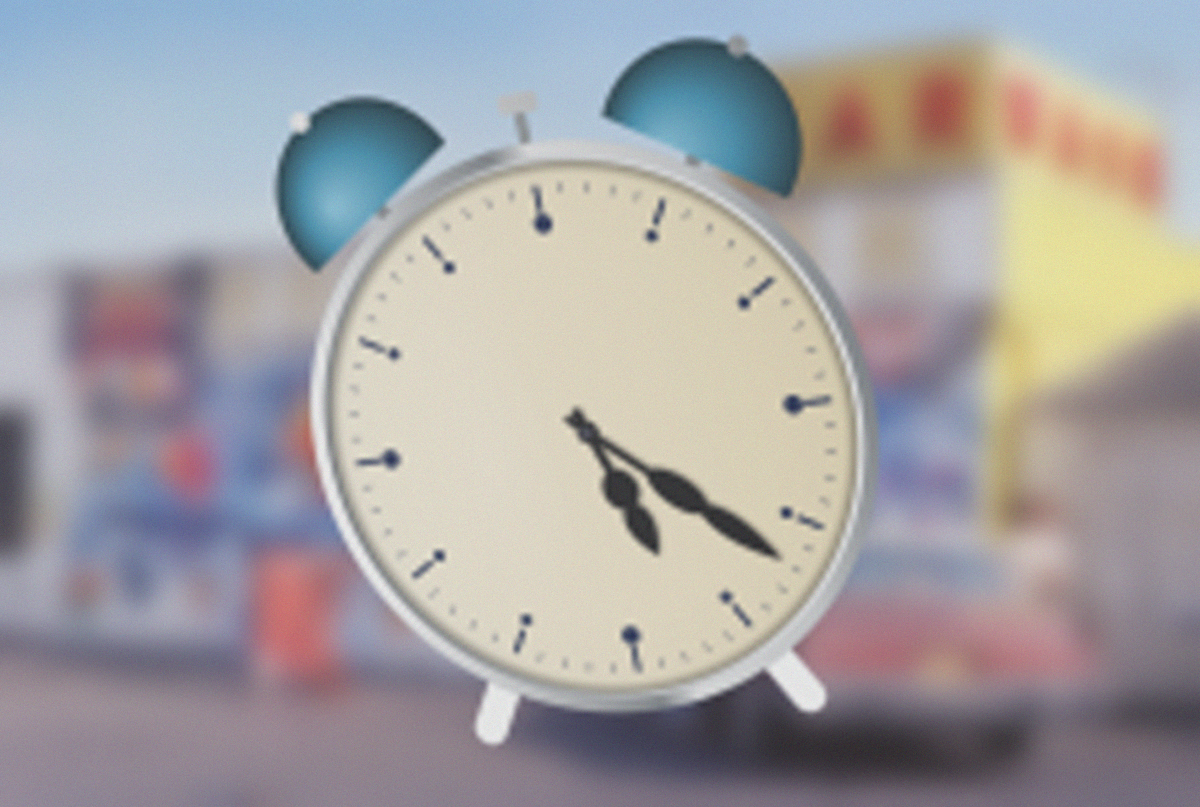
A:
5h22
